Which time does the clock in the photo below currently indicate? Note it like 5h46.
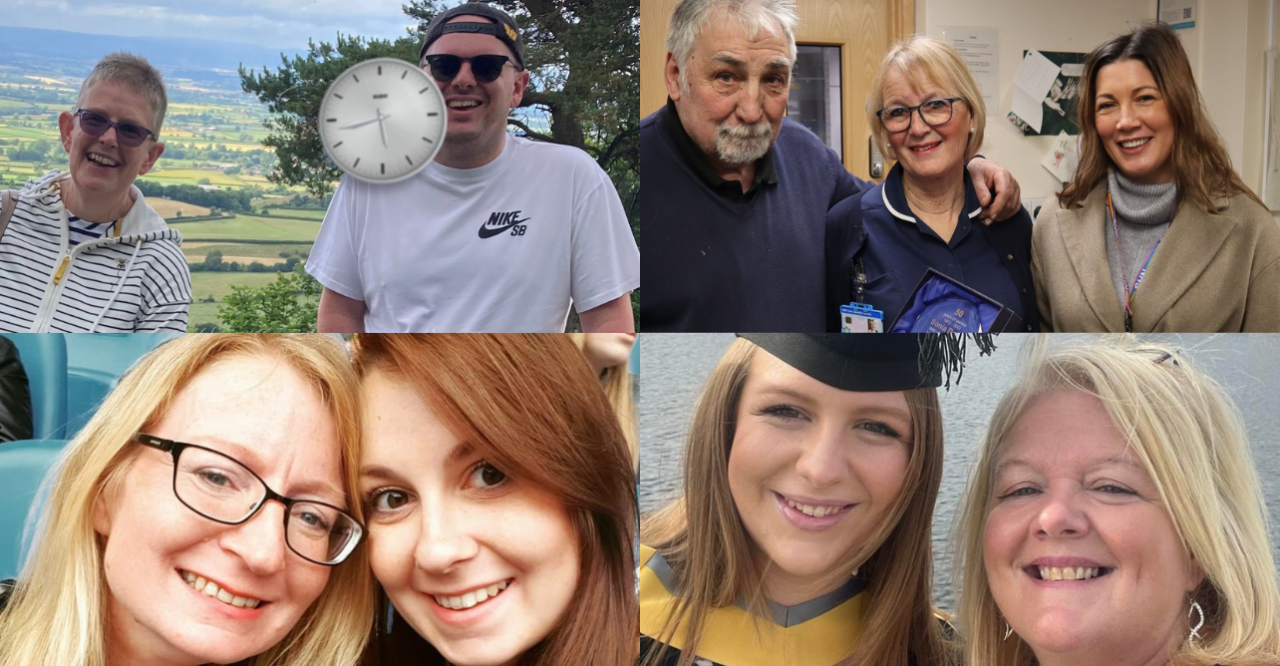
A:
5h43
